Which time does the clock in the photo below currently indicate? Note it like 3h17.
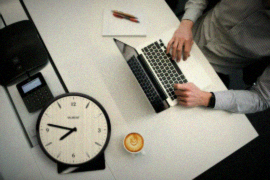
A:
7h47
